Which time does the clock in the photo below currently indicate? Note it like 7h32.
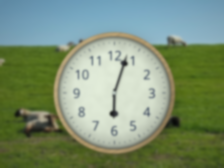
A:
6h03
